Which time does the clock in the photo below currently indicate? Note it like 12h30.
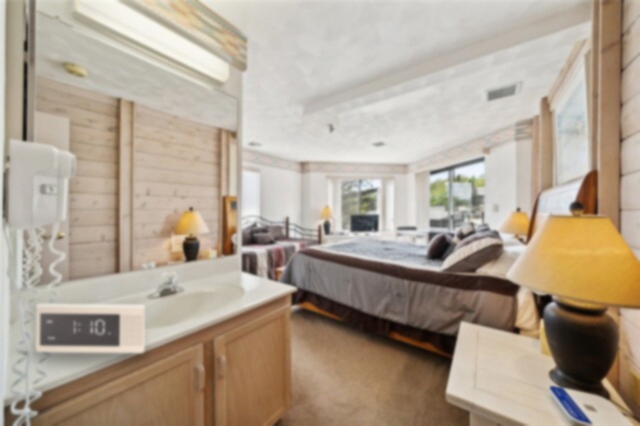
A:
1h10
